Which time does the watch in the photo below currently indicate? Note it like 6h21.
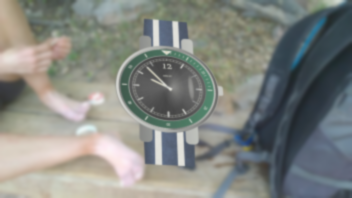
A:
9h53
